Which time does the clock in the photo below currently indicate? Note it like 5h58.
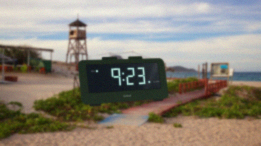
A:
9h23
